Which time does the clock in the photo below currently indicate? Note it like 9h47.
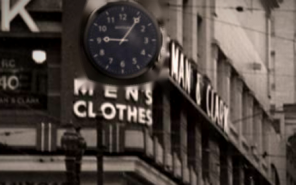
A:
9h06
